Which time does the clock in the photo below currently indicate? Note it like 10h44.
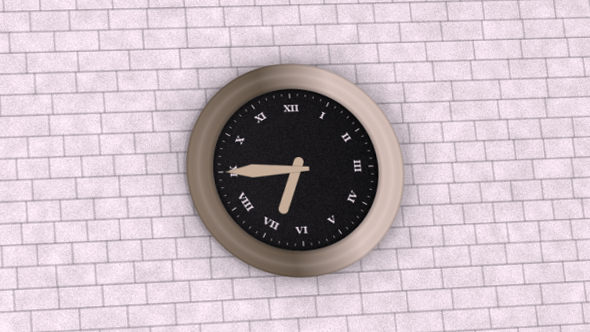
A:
6h45
